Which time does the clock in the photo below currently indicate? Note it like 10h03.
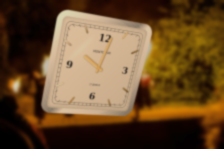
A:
10h02
